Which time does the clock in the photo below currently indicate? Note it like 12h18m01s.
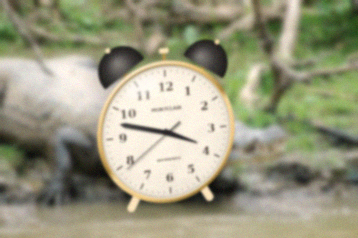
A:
3h47m39s
